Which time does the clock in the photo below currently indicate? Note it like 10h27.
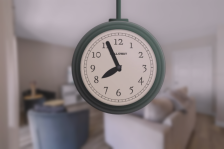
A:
7h56
